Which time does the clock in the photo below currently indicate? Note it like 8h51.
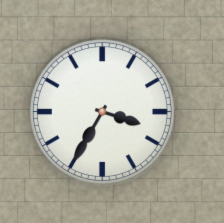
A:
3h35
